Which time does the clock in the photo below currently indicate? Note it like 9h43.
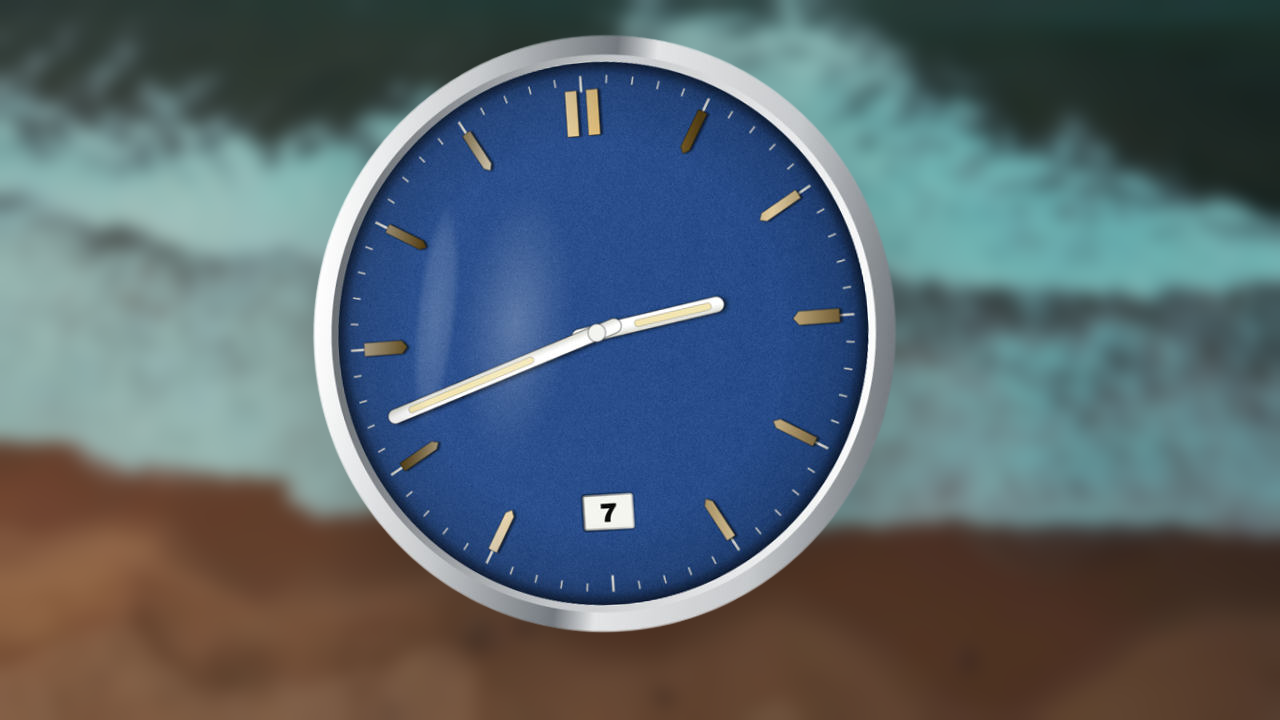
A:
2h42
